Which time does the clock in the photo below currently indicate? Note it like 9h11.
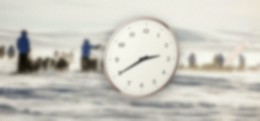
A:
2h40
